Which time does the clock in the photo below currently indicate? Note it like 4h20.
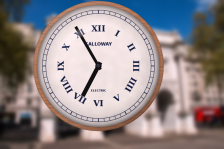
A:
6h55
